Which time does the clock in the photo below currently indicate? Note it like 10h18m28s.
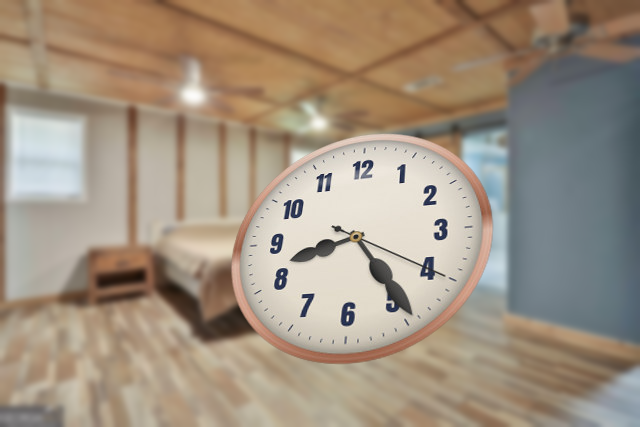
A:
8h24m20s
